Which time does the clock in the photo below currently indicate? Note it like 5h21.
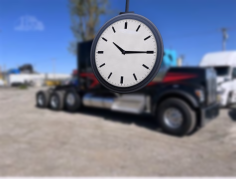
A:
10h15
